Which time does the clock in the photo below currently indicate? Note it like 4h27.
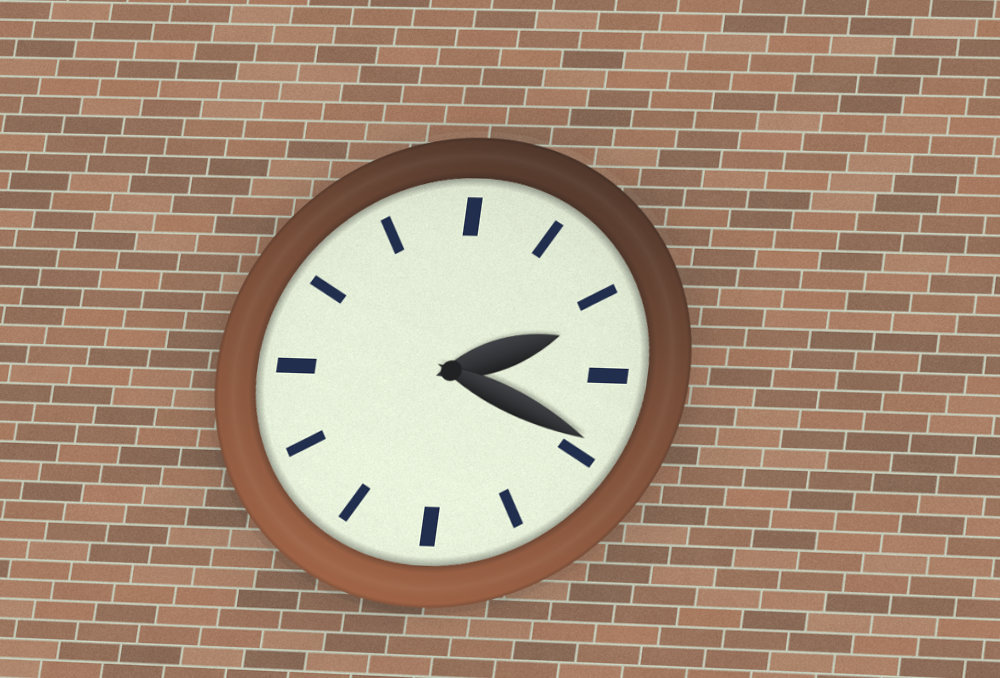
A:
2h19
